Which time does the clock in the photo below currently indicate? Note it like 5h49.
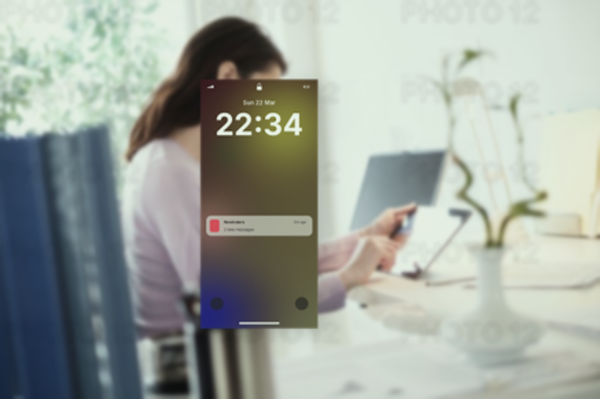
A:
22h34
